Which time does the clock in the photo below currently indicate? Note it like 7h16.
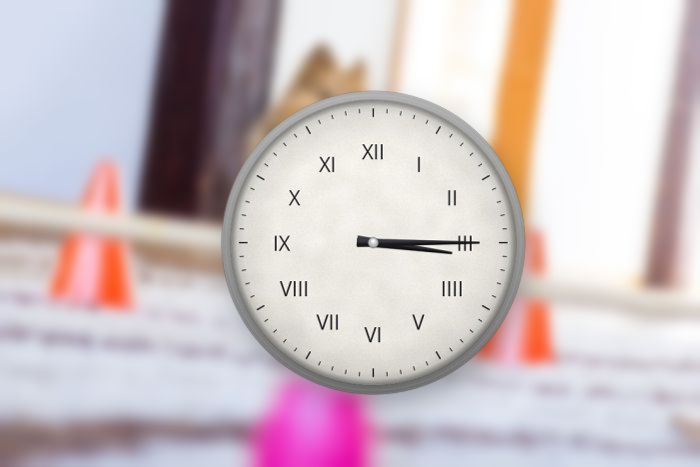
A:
3h15
